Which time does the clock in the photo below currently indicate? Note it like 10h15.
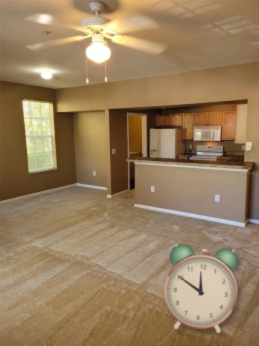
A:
11h50
